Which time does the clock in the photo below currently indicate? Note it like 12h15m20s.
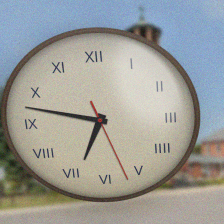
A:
6h47m27s
